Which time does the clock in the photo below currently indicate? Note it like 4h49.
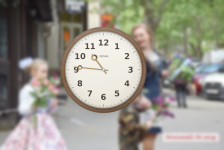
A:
10h46
